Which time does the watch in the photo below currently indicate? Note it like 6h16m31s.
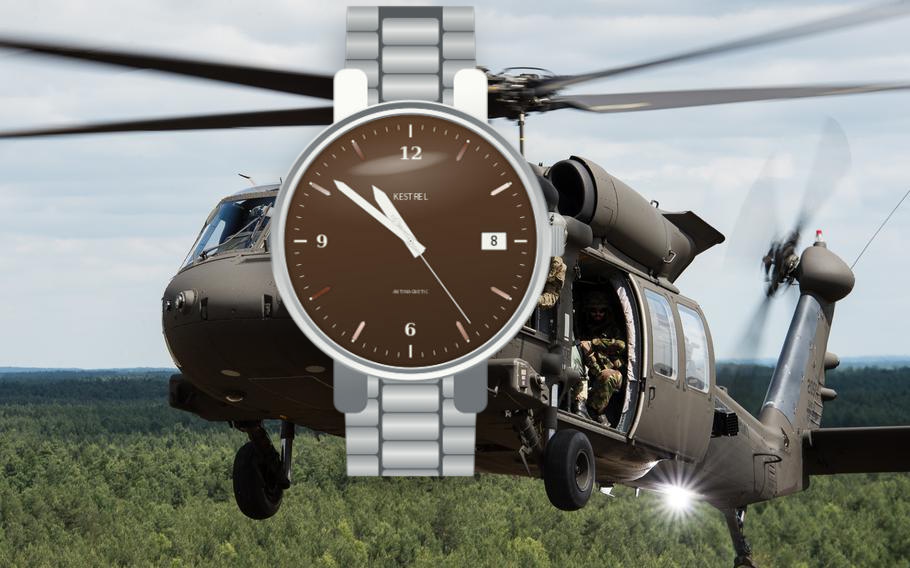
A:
10h51m24s
